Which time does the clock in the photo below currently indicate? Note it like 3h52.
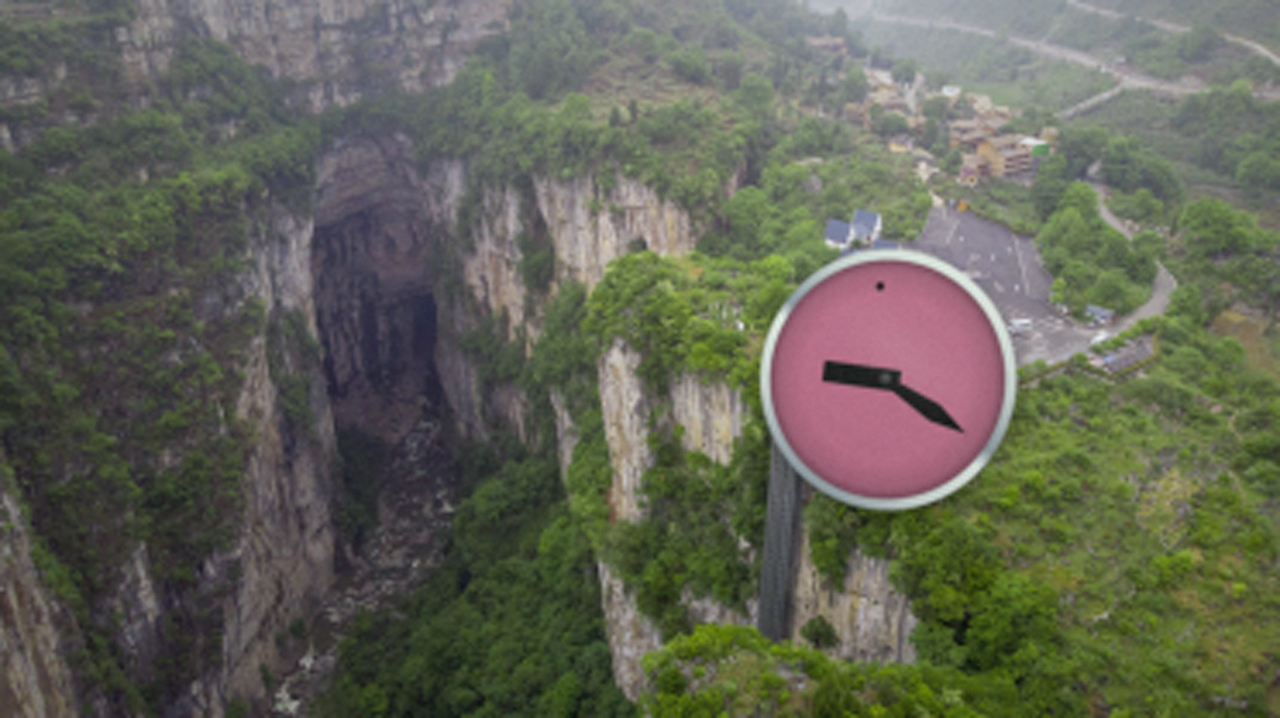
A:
9h21
